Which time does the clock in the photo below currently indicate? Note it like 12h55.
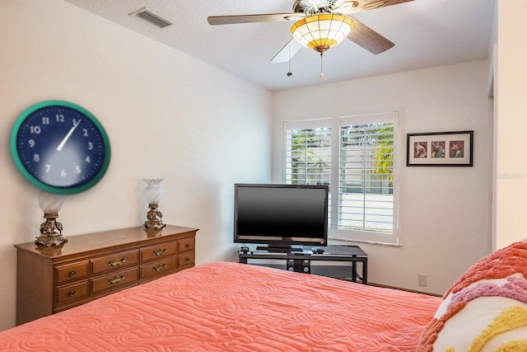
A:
1h06
